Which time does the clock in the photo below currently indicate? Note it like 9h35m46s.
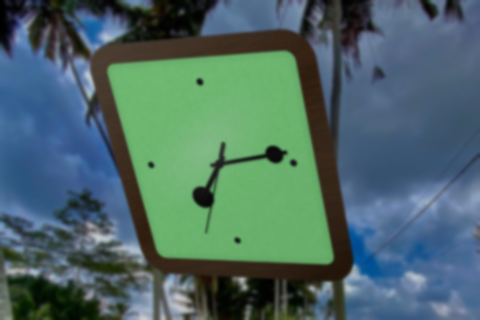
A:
7h13m34s
